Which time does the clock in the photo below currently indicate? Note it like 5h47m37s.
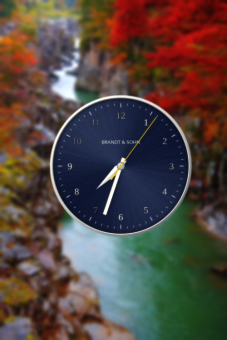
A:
7h33m06s
